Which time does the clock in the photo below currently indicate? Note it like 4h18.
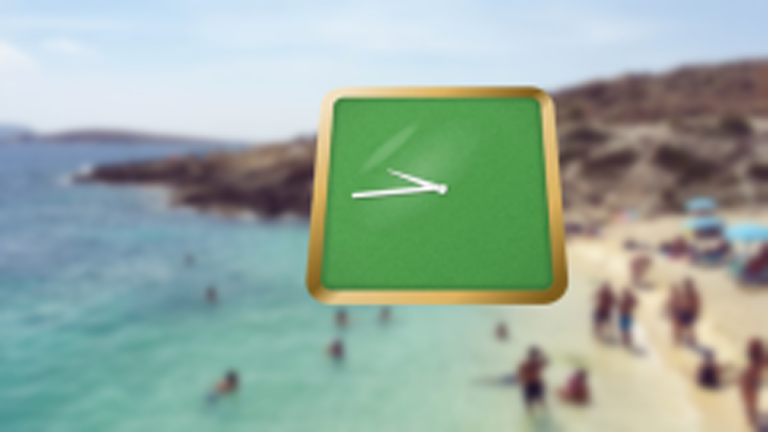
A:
9h44
